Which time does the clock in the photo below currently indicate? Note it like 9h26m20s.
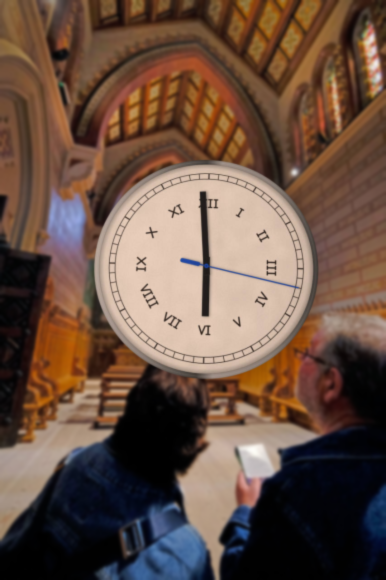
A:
5h59m17s
